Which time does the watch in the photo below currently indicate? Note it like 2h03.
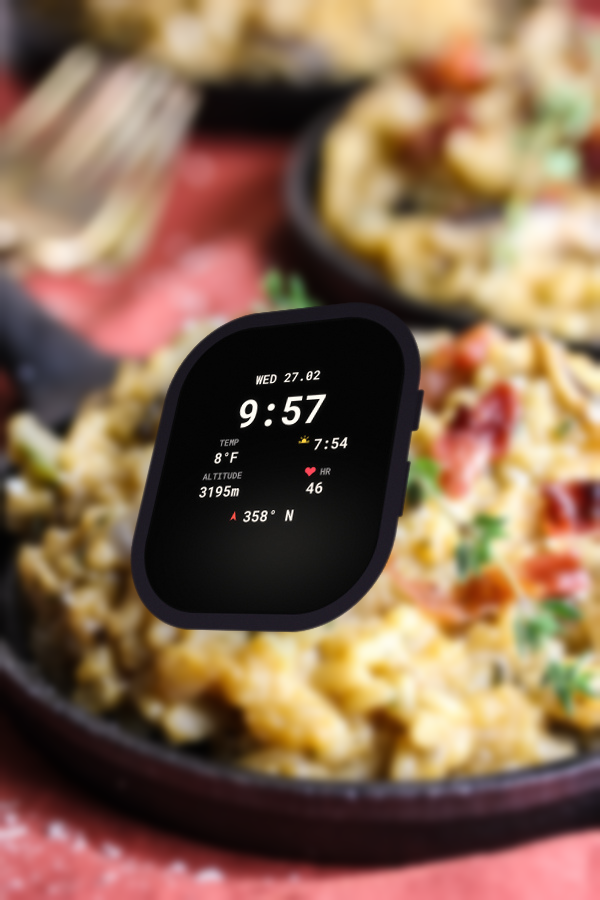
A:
9h57
